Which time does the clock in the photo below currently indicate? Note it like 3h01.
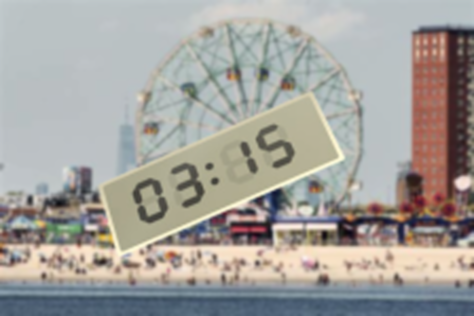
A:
3h15
